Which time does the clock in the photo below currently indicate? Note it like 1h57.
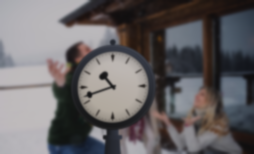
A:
10h42
